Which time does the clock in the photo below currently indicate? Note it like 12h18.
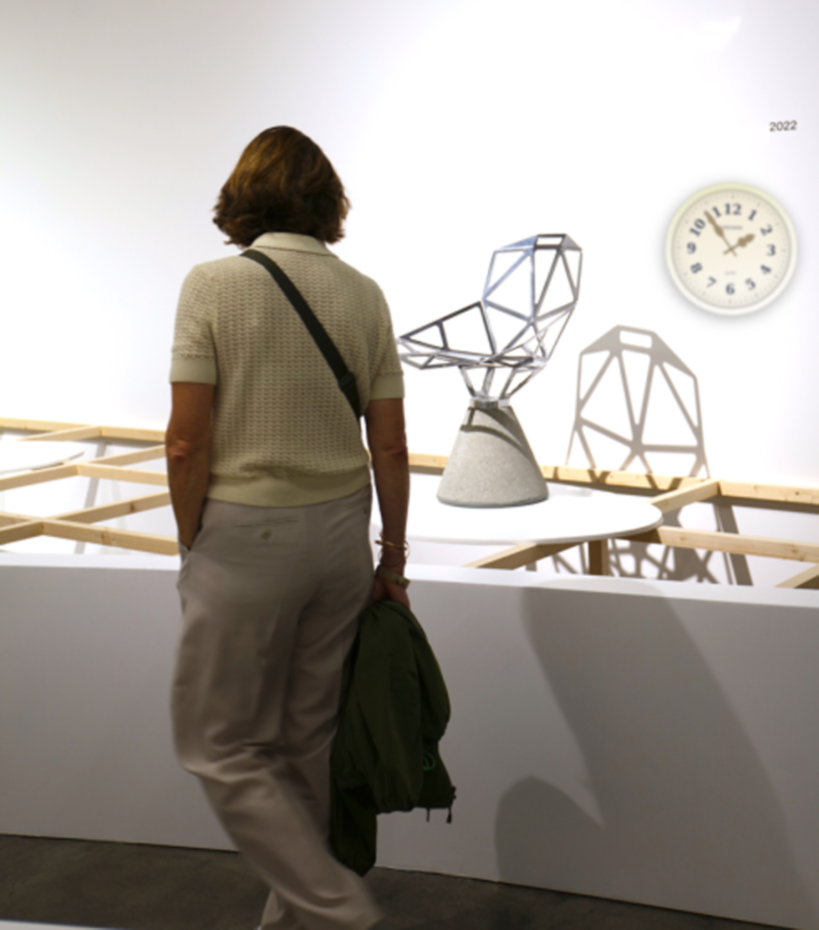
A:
1h54
